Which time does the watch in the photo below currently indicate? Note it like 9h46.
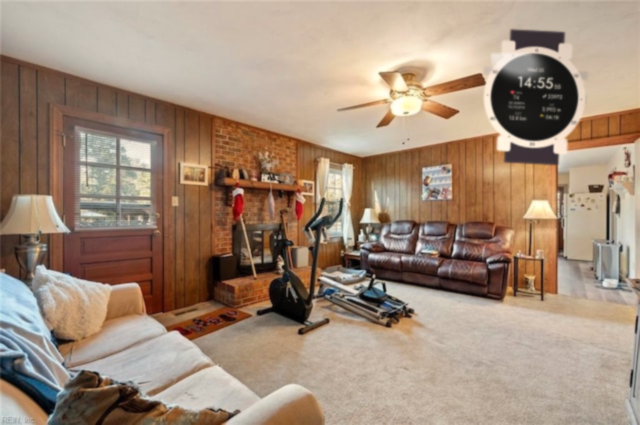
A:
14h55
